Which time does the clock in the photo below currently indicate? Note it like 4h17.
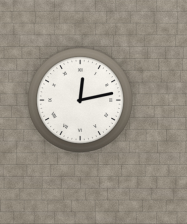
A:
12h13
